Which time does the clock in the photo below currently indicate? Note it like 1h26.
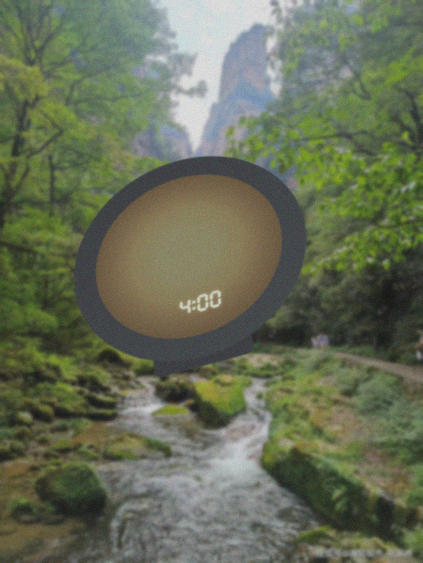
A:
4h00
